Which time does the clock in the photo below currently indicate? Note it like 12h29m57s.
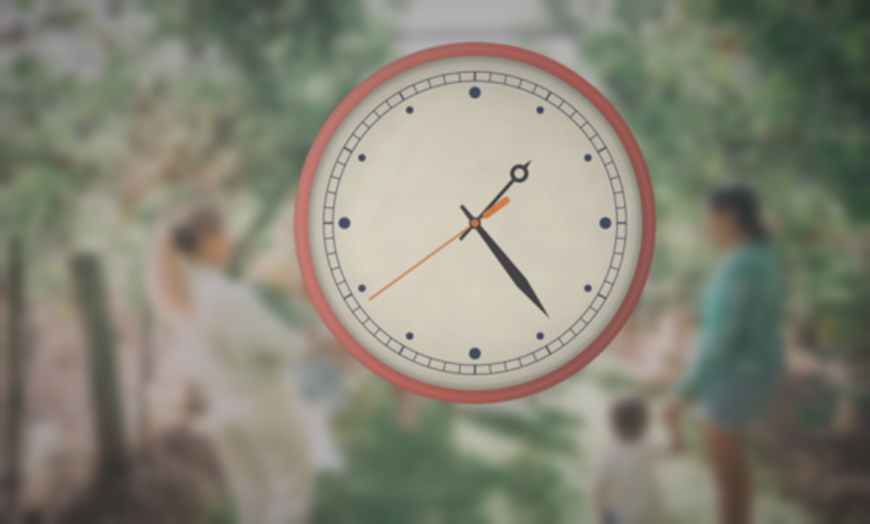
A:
1h23m39s
